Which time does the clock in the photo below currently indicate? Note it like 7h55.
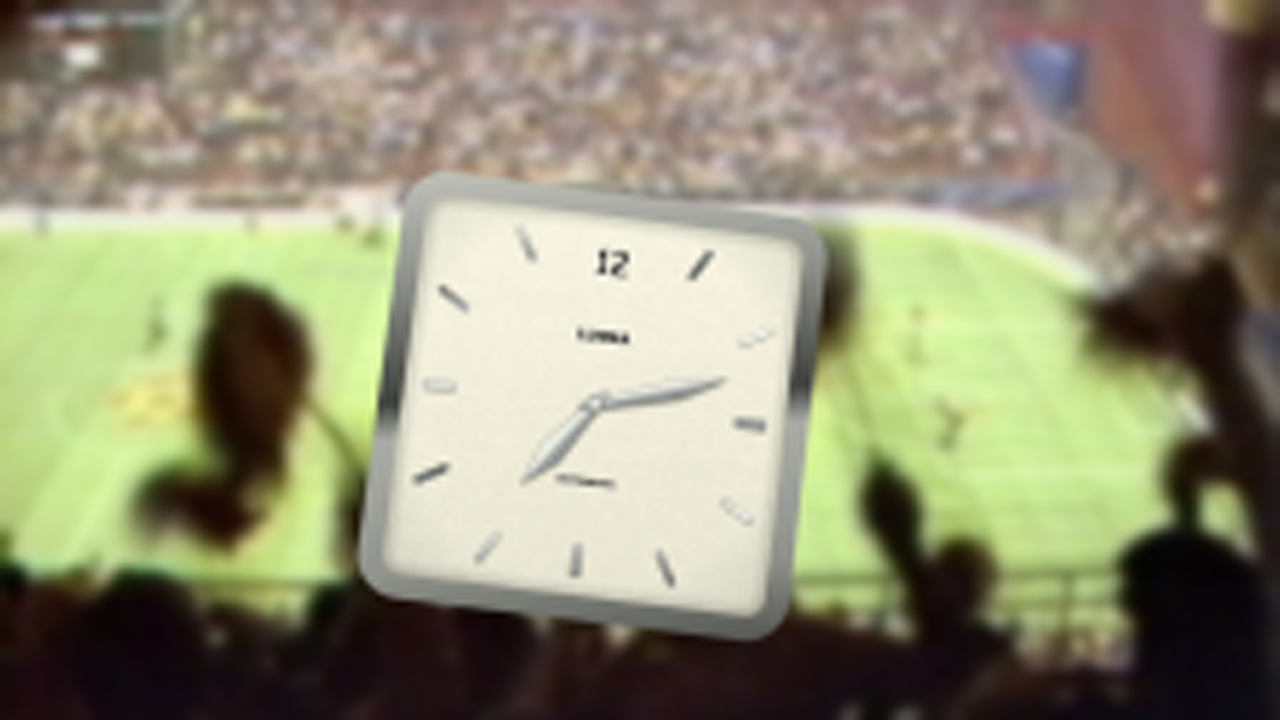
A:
7h12
